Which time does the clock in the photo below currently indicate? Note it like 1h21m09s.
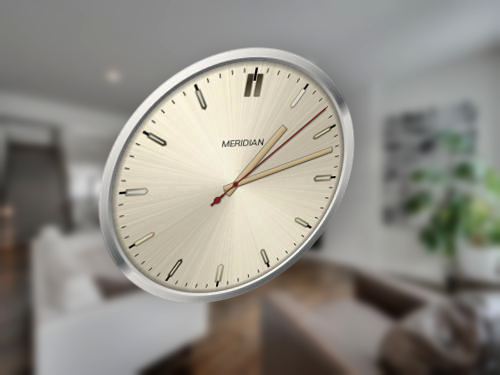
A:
1h12m08s
